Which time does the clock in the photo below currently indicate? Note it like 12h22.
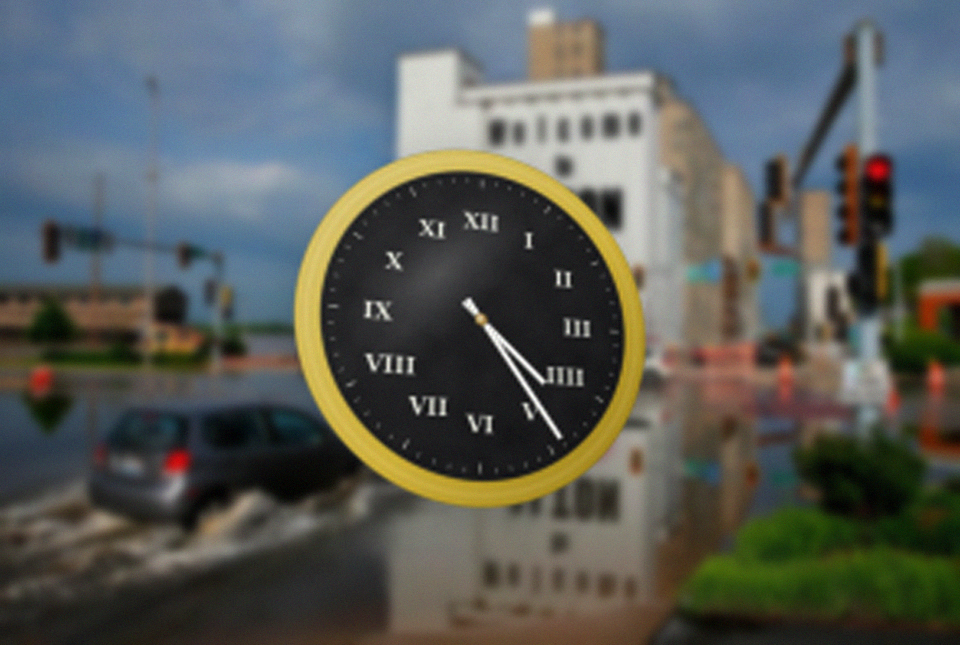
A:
4h24
